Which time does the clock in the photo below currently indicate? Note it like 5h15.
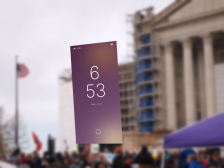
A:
6h53
